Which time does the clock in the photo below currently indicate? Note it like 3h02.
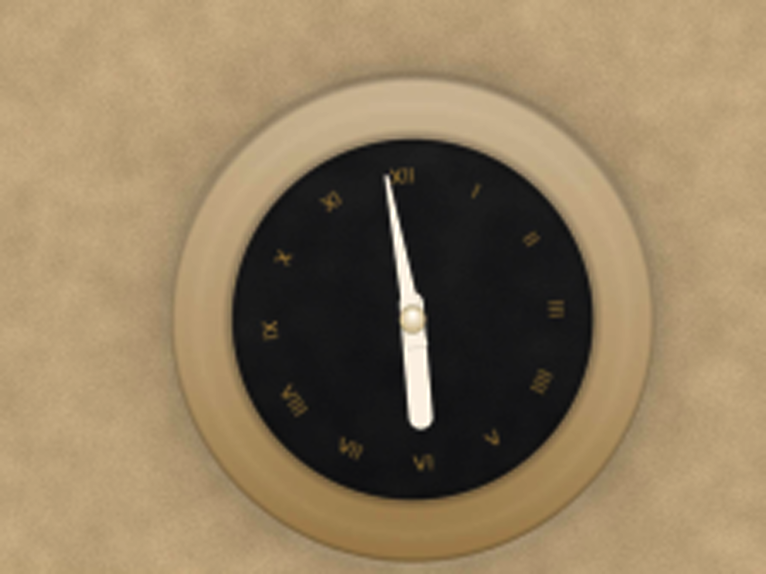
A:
5h59
